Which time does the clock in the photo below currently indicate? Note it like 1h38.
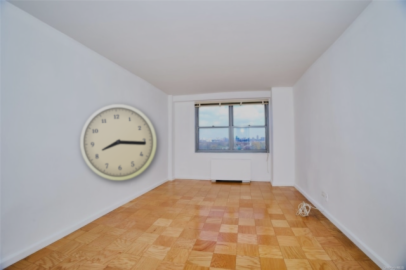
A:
8h16
